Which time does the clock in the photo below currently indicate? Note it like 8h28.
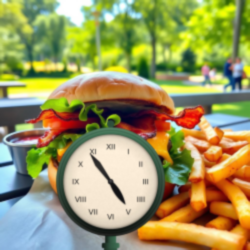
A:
4h54
